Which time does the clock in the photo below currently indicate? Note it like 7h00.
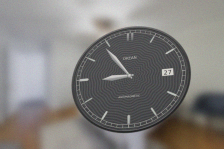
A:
8h54
